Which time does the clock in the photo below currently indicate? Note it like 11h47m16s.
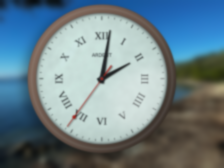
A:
2h01m36s
